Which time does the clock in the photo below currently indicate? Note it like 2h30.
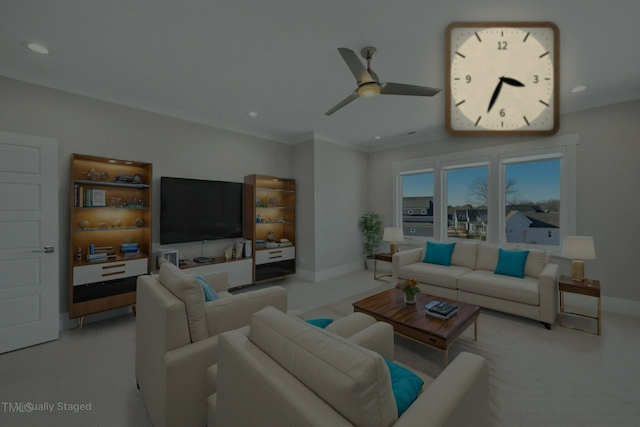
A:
3h34
